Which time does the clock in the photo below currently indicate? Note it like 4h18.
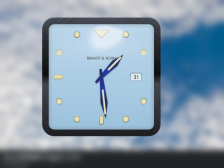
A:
1h29
